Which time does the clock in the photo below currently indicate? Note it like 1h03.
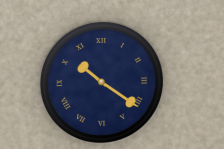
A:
10h21
